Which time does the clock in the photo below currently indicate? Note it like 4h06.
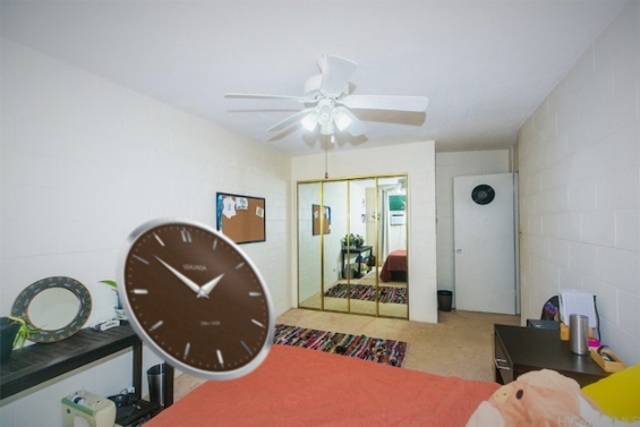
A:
1h52
